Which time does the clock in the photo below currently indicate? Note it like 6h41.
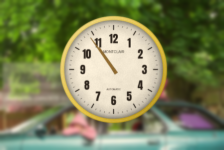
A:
10h54
